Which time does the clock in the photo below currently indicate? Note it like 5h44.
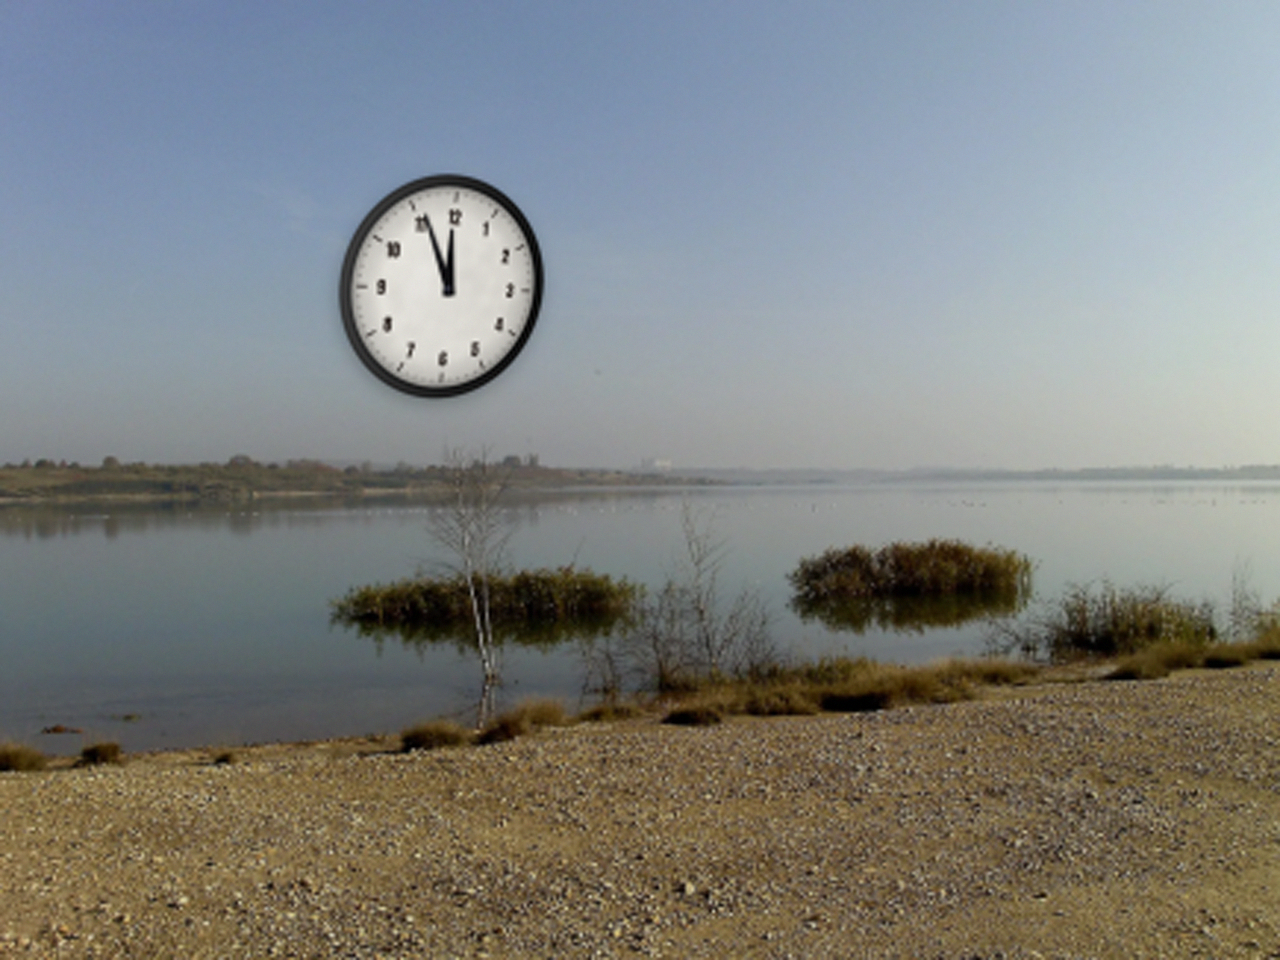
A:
11h56
